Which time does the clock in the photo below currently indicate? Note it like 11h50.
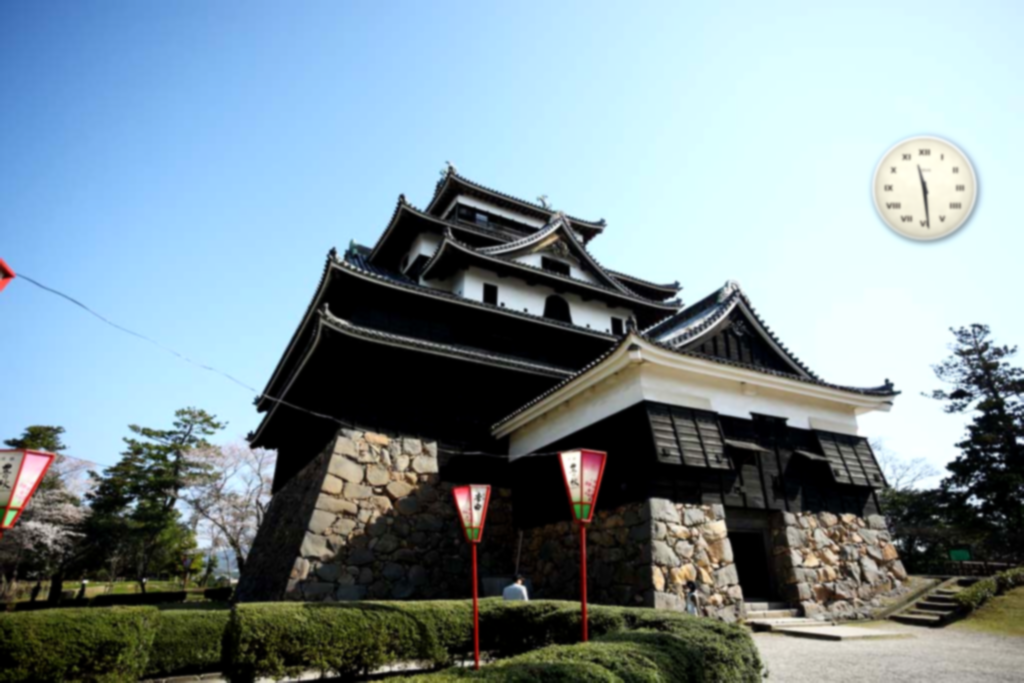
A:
11h29
